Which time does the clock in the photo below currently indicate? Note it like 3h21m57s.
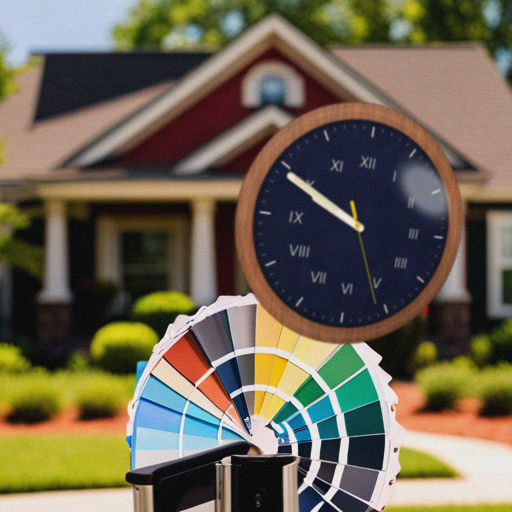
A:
9h49m26s
